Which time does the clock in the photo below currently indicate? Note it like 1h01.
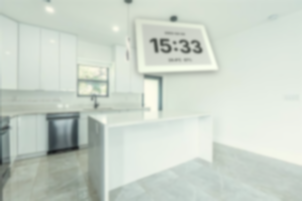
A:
15h33
